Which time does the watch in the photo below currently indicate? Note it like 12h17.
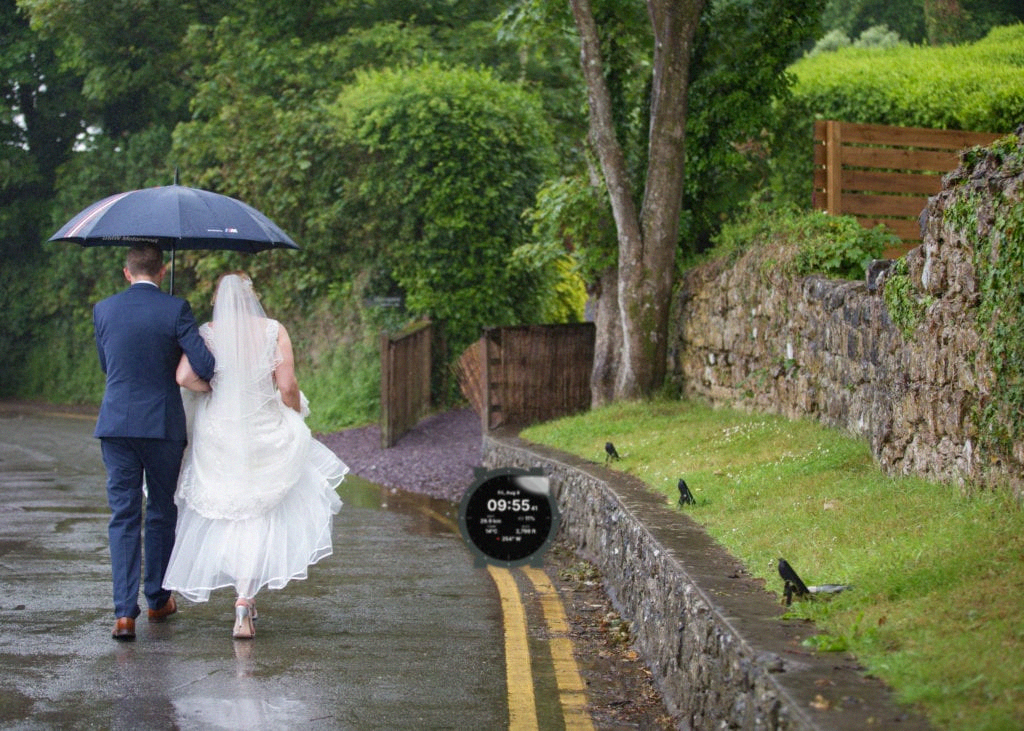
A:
9h55
